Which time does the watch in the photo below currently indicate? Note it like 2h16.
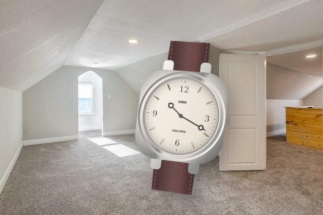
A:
10h19
